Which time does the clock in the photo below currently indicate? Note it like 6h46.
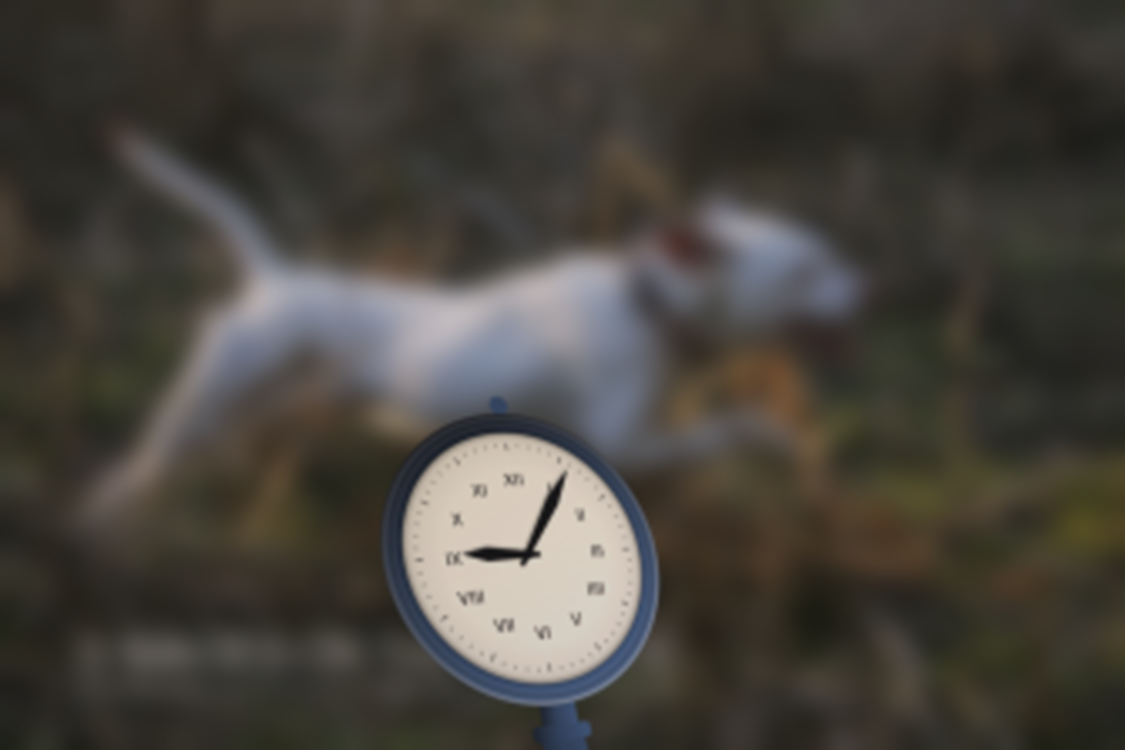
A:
9h06
